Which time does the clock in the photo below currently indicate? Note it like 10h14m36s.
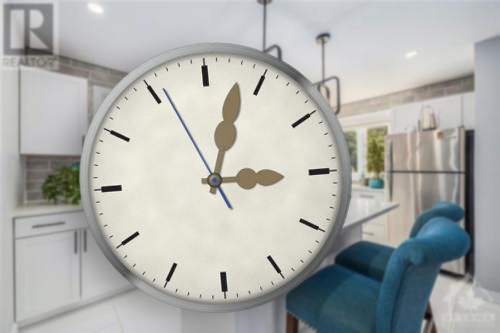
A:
3h02m56s
